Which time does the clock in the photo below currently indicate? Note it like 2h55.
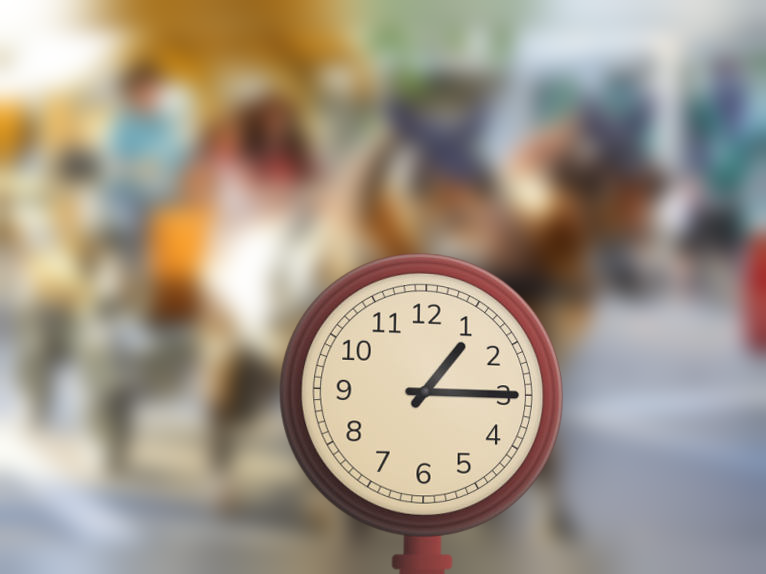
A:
1h15
